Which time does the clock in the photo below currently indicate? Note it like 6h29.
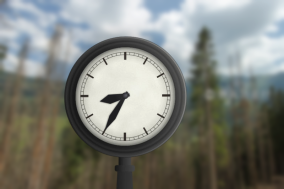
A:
8h35
